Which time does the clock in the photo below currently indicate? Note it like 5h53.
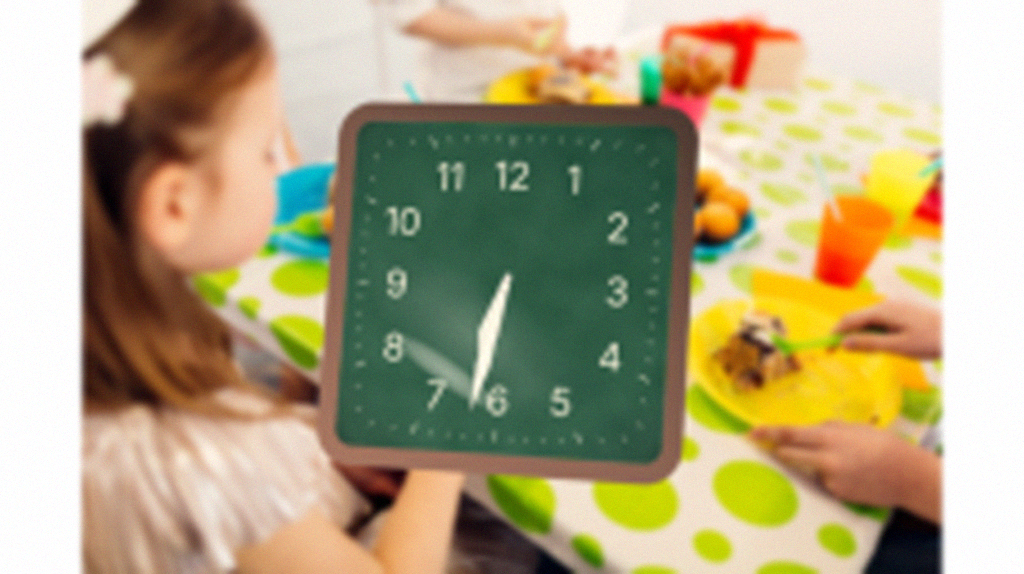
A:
6h32
